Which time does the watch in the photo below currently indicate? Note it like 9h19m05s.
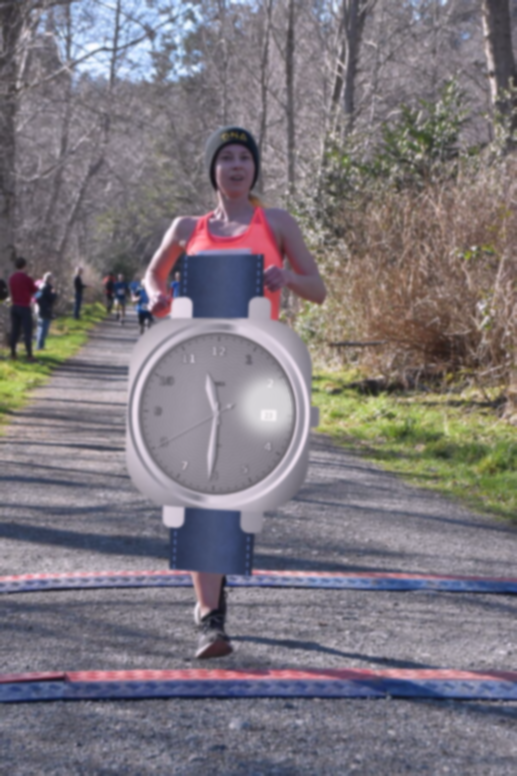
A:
11h30m40s
